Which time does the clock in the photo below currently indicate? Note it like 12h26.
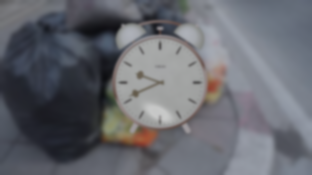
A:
9h41
